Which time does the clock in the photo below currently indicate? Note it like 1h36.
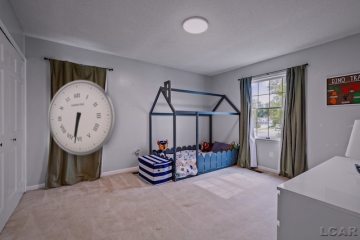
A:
6h32
